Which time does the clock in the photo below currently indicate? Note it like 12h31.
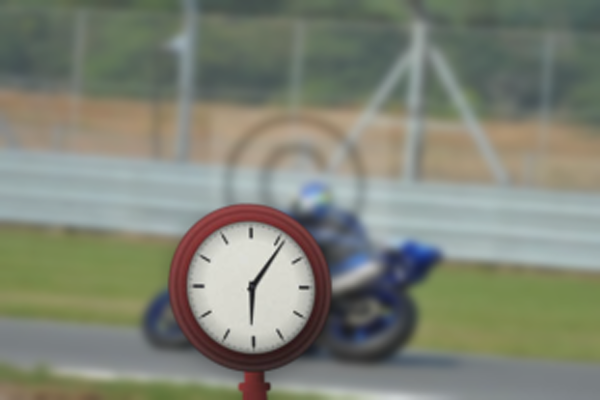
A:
6h06
